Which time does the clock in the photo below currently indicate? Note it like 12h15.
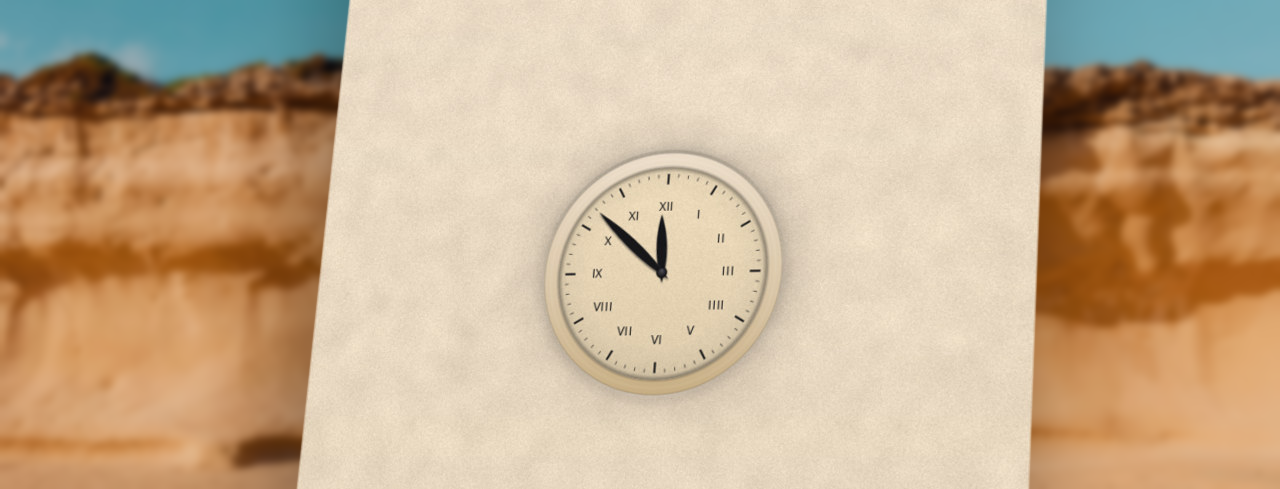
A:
11h52
